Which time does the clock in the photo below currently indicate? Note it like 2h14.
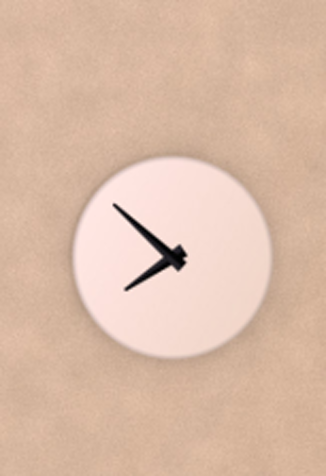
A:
7h52
